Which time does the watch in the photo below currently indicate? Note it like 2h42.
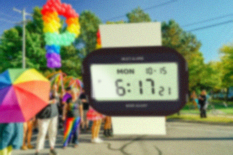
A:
6h17
